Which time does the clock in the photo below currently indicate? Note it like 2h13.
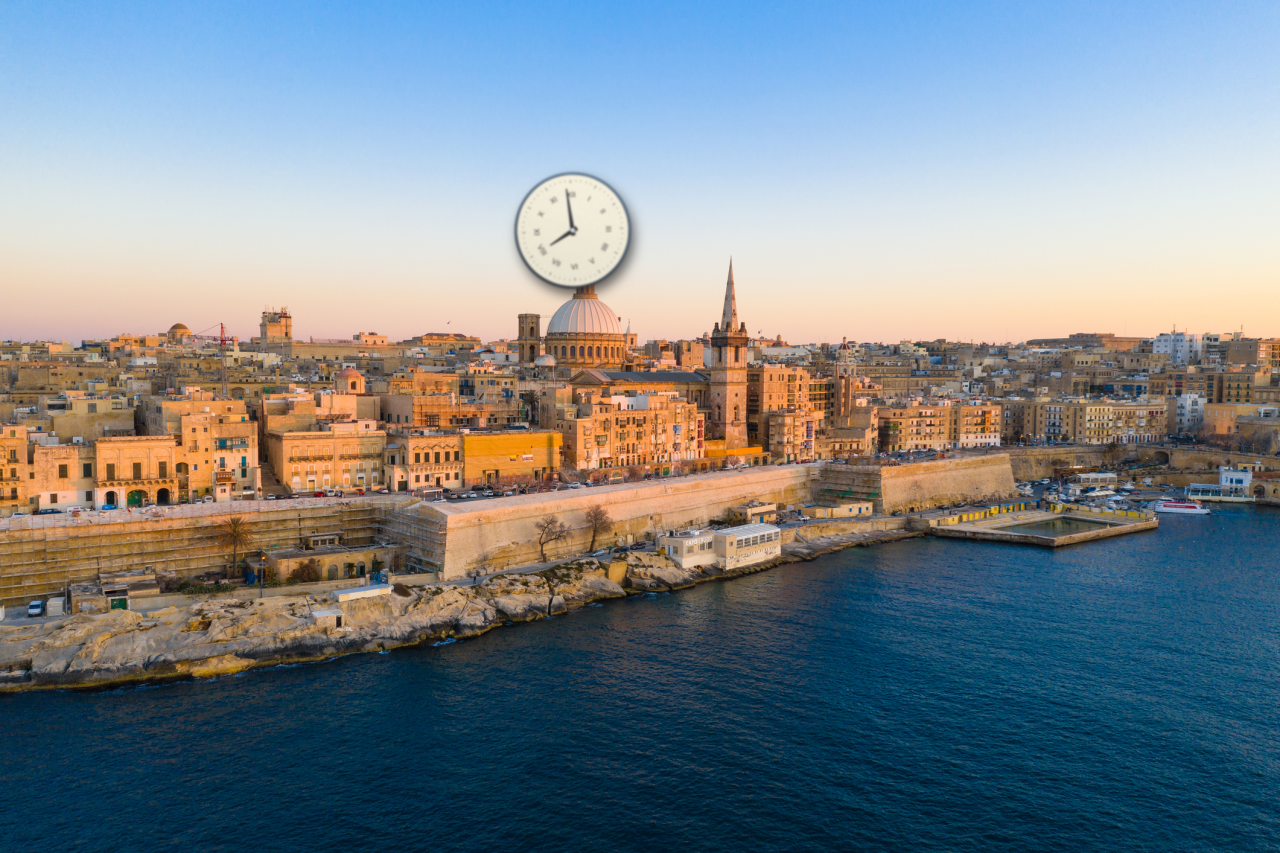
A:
7h59
